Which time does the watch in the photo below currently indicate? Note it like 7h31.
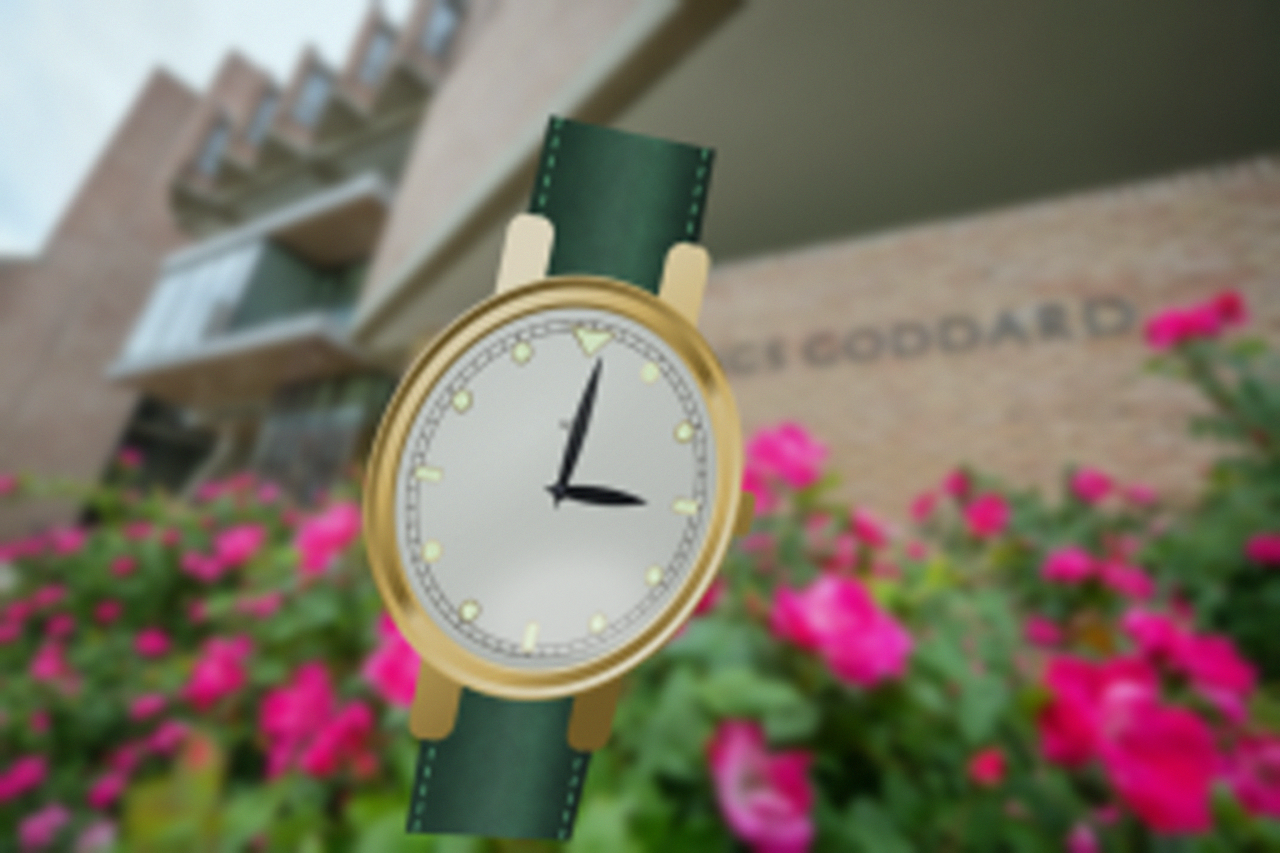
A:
3h01
